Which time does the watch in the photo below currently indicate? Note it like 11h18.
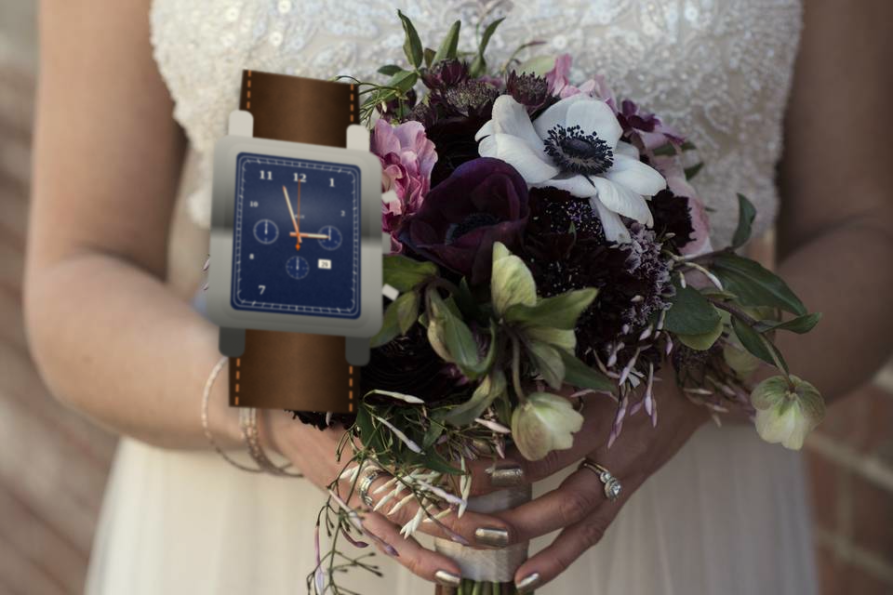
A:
2h57
